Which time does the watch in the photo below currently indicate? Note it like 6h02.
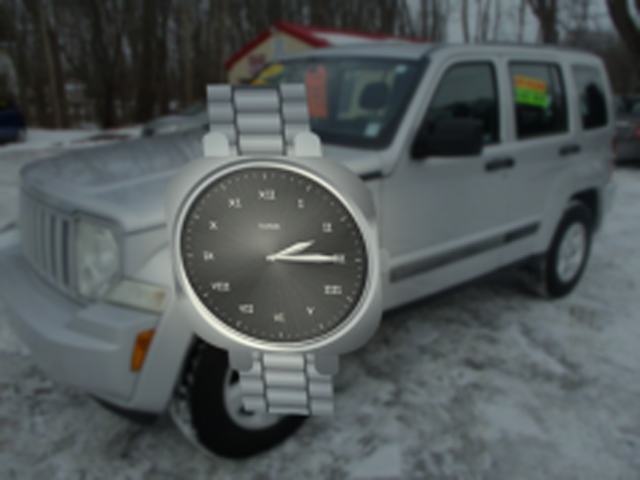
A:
2h15
